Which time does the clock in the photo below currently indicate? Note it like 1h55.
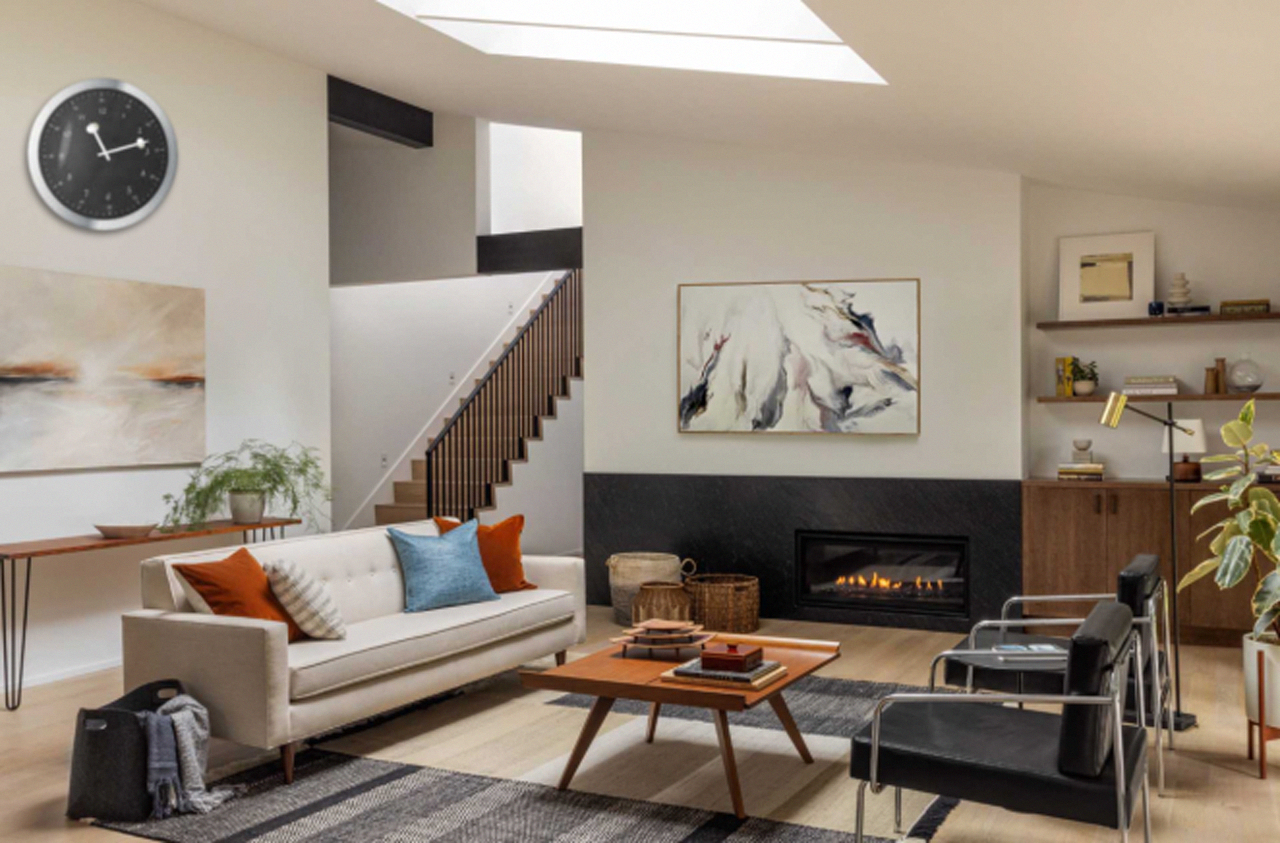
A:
11h13
